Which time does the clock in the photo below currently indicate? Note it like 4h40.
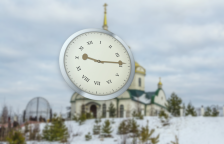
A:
10h19
